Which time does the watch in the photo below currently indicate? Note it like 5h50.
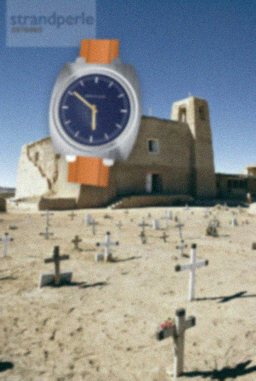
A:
5h51
